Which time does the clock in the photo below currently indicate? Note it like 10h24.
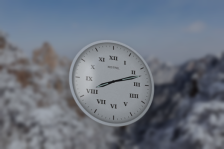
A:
8h12
